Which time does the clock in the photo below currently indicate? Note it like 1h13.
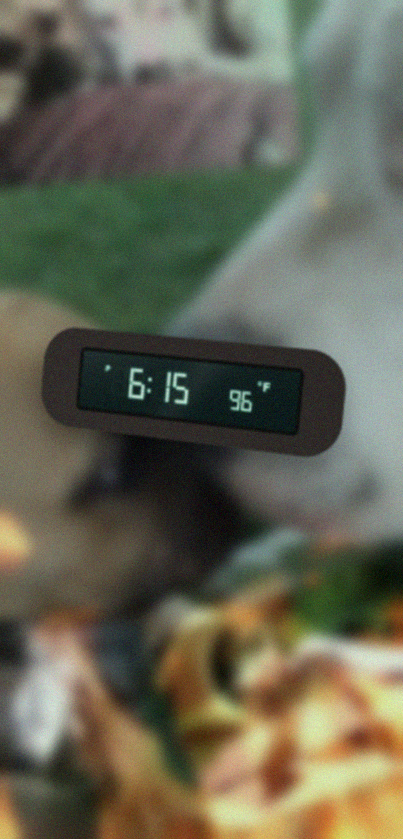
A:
6h15
